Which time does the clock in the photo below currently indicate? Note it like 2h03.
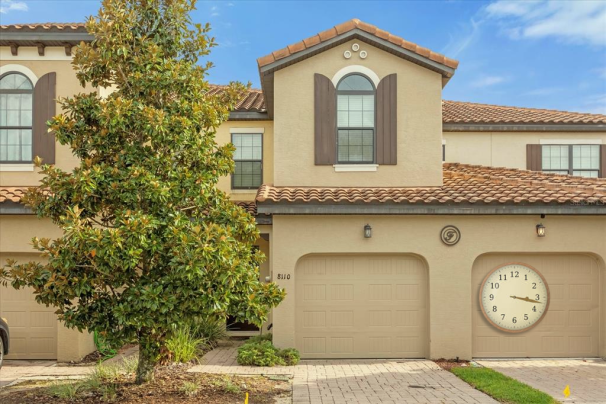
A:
3h17
